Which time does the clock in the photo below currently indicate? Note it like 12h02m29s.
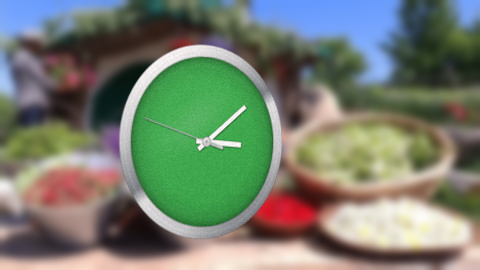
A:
3h08m48s
